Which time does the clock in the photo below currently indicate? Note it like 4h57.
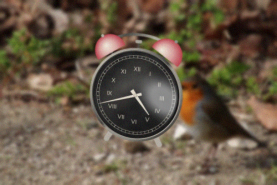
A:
4h42
